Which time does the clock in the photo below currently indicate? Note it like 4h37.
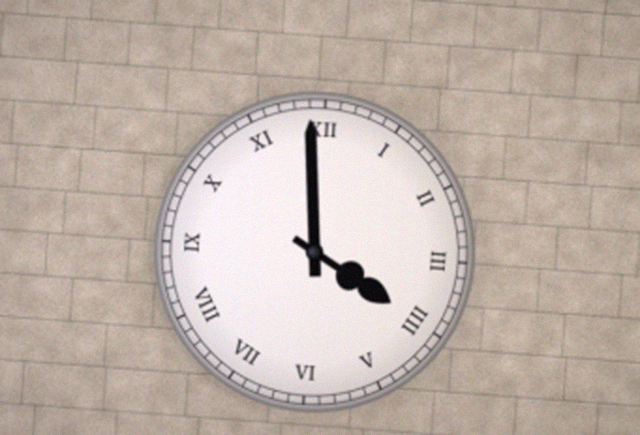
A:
3h59
